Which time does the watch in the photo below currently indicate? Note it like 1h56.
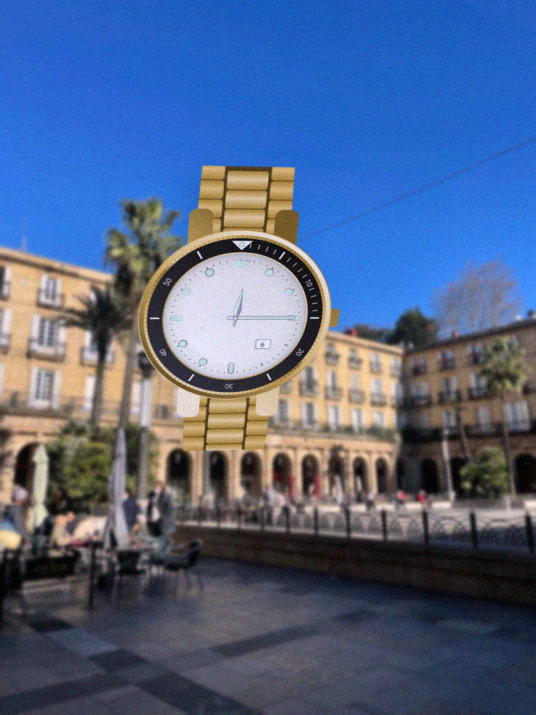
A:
12h15
